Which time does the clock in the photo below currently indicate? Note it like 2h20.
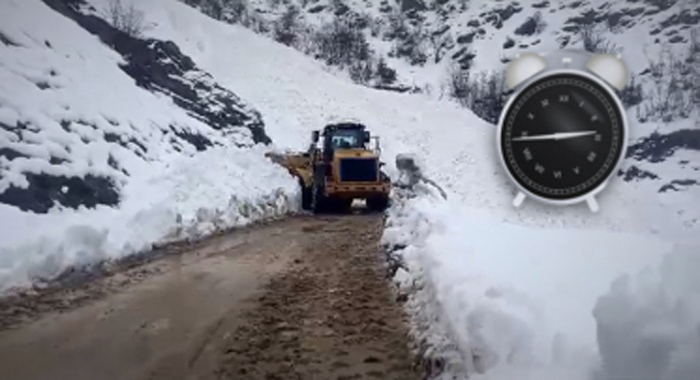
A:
2h44
